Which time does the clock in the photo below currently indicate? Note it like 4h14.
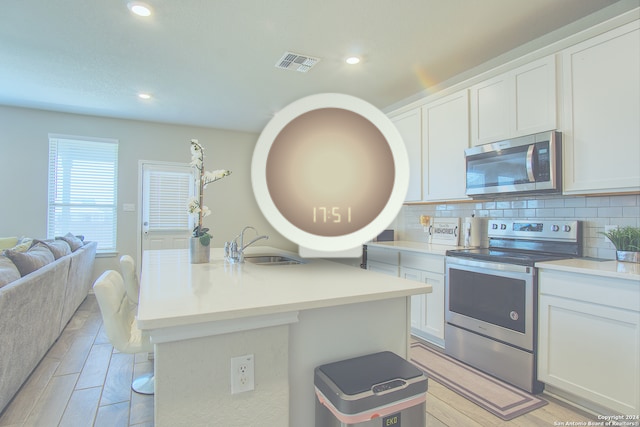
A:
17h51
